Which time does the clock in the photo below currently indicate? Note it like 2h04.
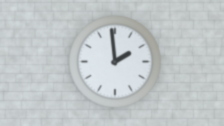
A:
1h59
